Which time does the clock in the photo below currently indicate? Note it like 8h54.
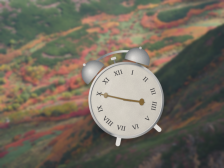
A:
3h50
